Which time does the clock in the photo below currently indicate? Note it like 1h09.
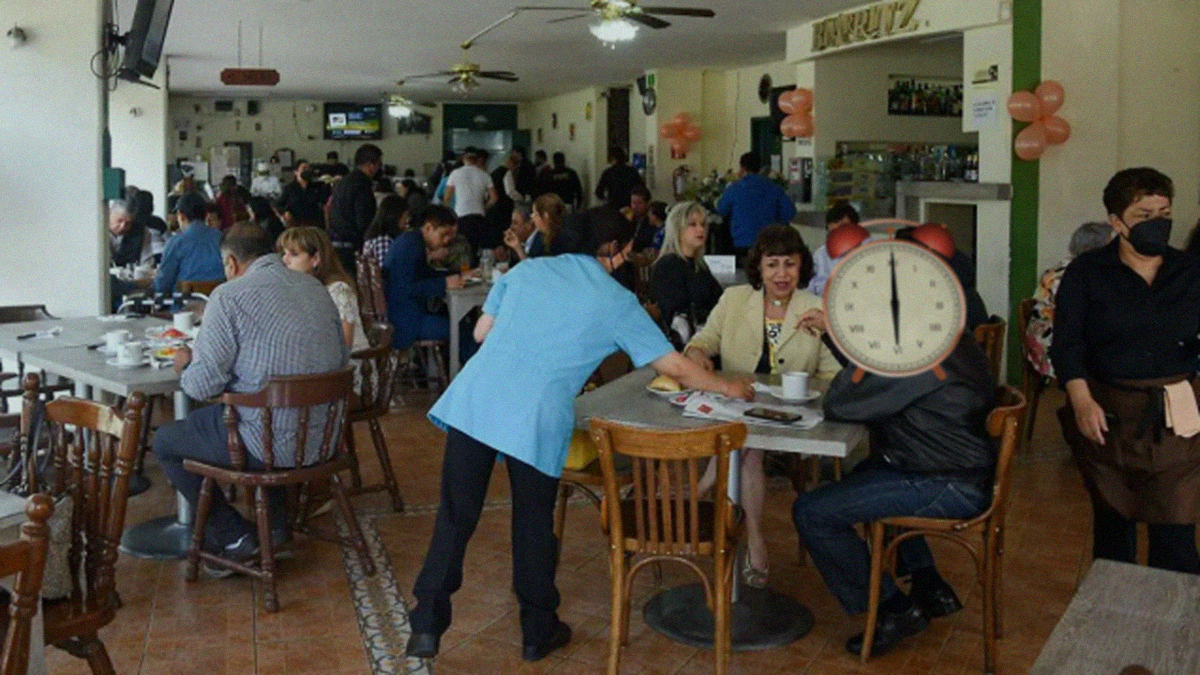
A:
6h00
